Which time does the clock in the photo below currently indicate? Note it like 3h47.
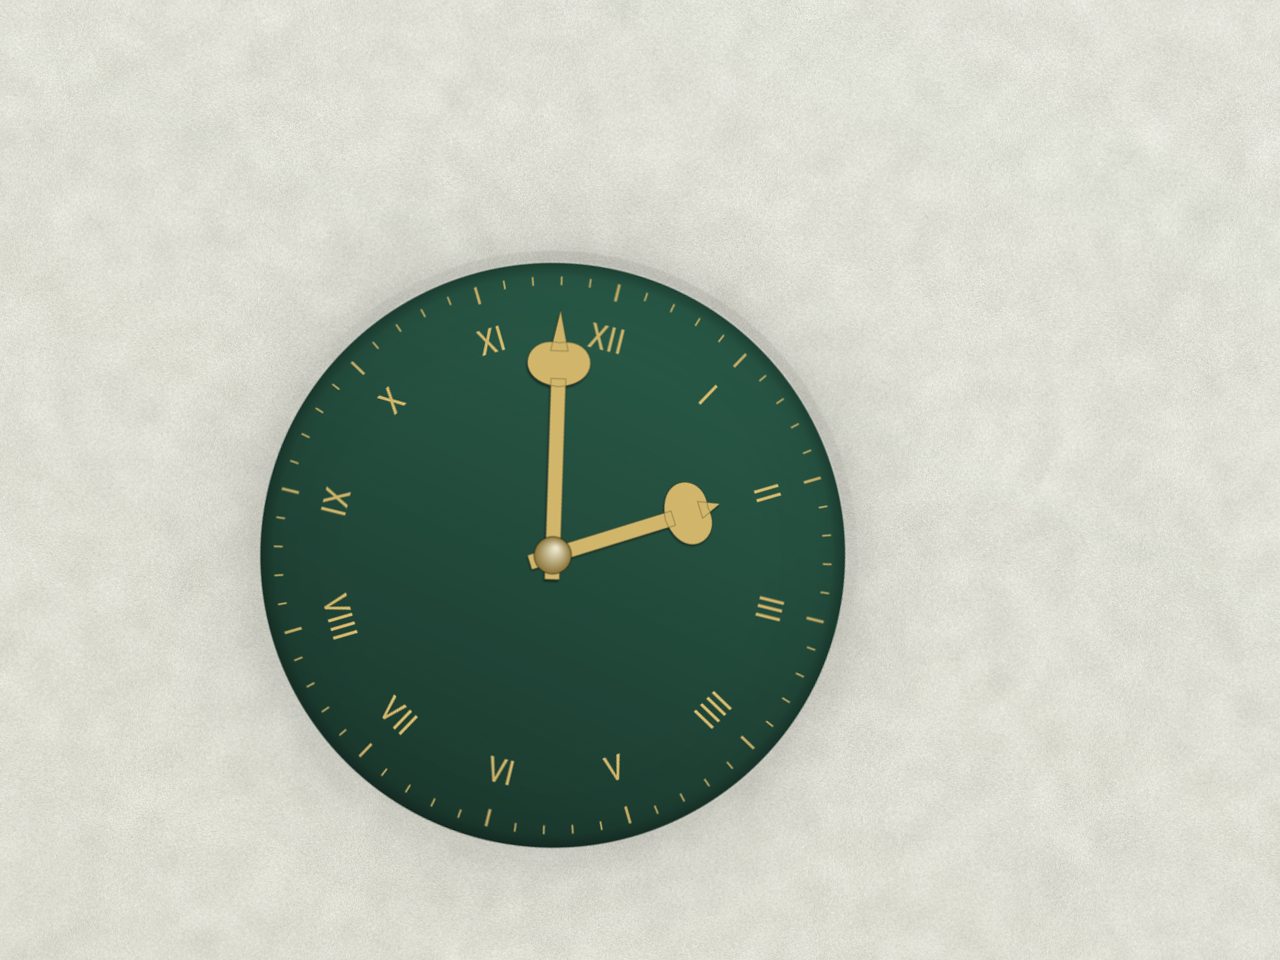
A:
1h58
